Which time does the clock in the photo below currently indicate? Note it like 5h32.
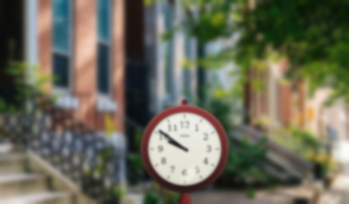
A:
9h51
